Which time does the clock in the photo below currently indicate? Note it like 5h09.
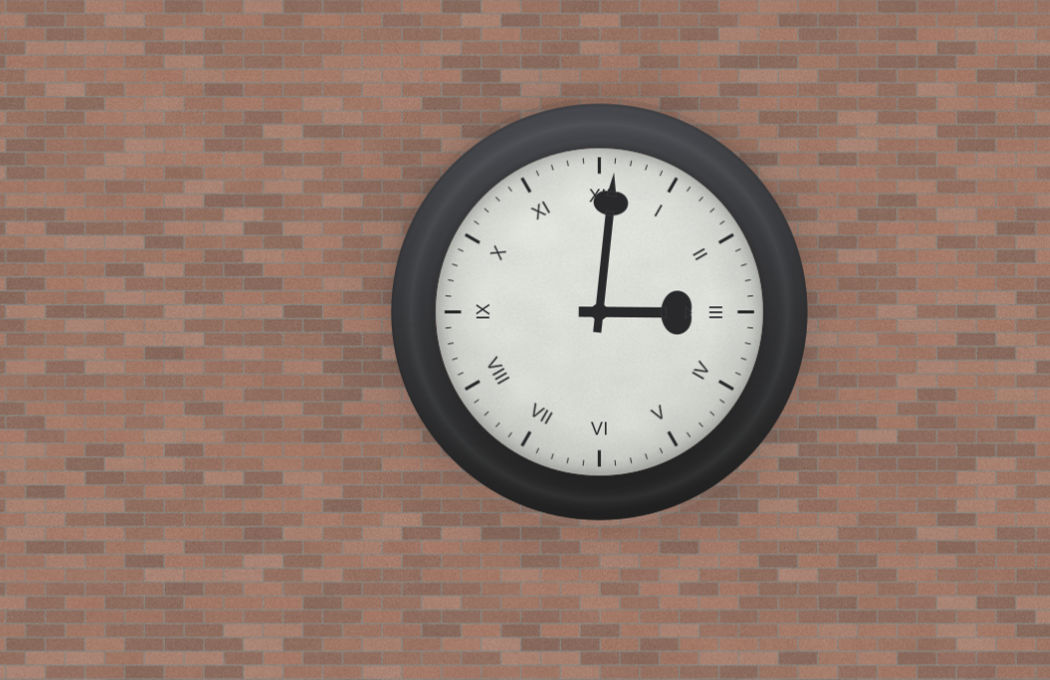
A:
3h01
